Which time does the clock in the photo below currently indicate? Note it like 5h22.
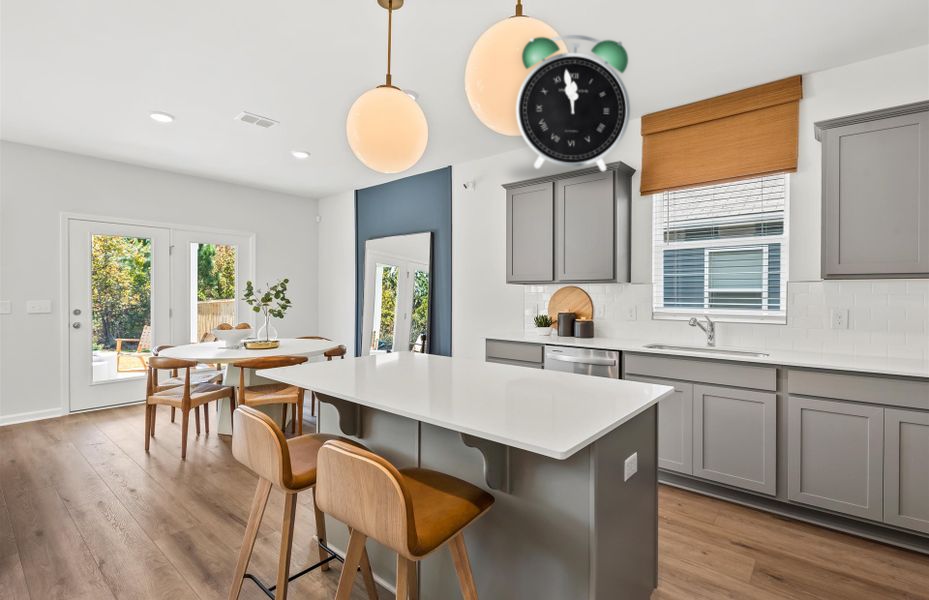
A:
11h58
